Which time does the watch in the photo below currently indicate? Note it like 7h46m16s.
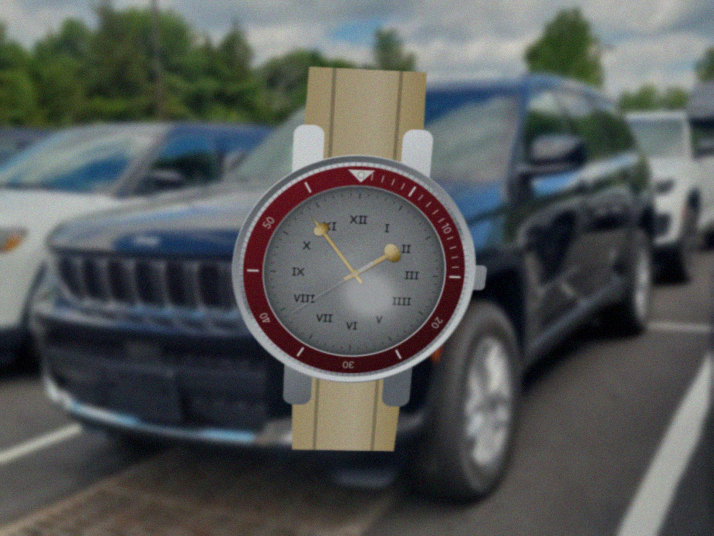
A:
1h53m39s
